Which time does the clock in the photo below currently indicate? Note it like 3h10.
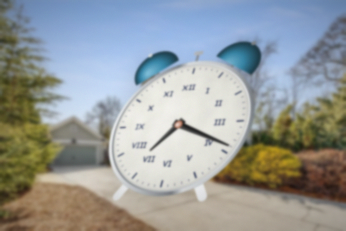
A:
7h19
